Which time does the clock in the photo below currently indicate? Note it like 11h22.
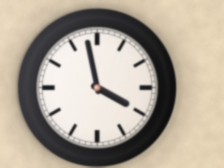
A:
3h58
